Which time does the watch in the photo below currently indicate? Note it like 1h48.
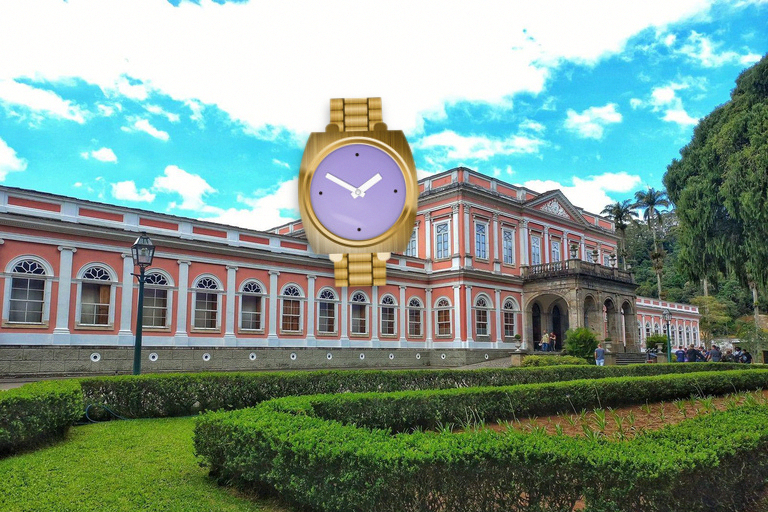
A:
1h50
